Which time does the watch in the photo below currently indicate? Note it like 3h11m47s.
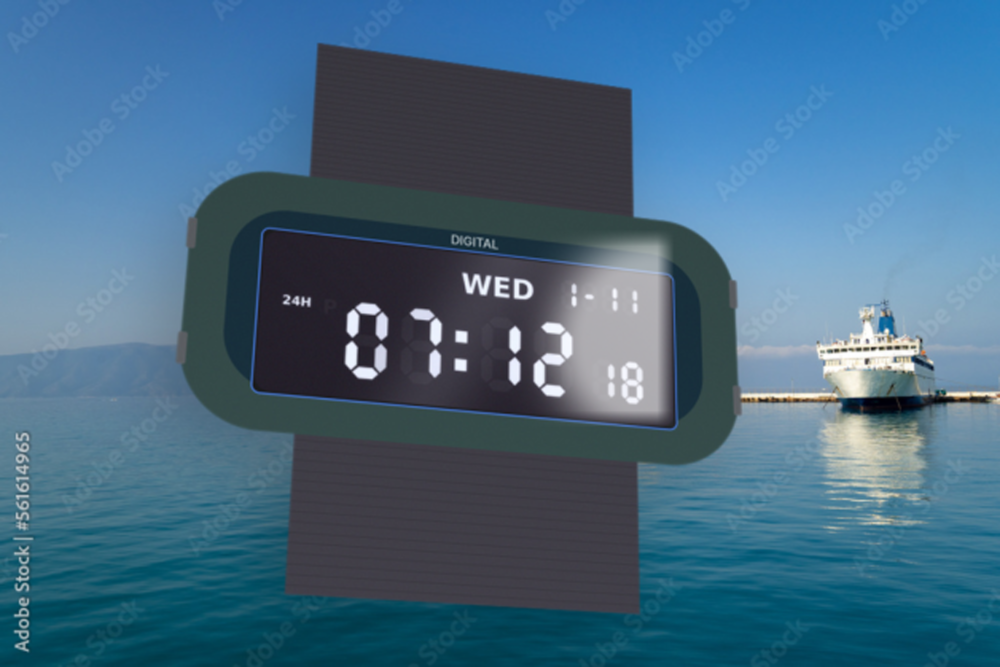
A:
7h12m18s
